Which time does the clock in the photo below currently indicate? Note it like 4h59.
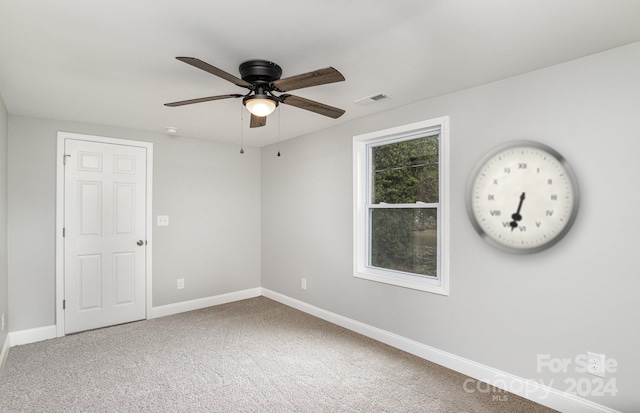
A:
6h33
